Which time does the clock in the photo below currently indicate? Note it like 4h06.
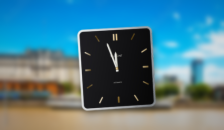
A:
11h57
